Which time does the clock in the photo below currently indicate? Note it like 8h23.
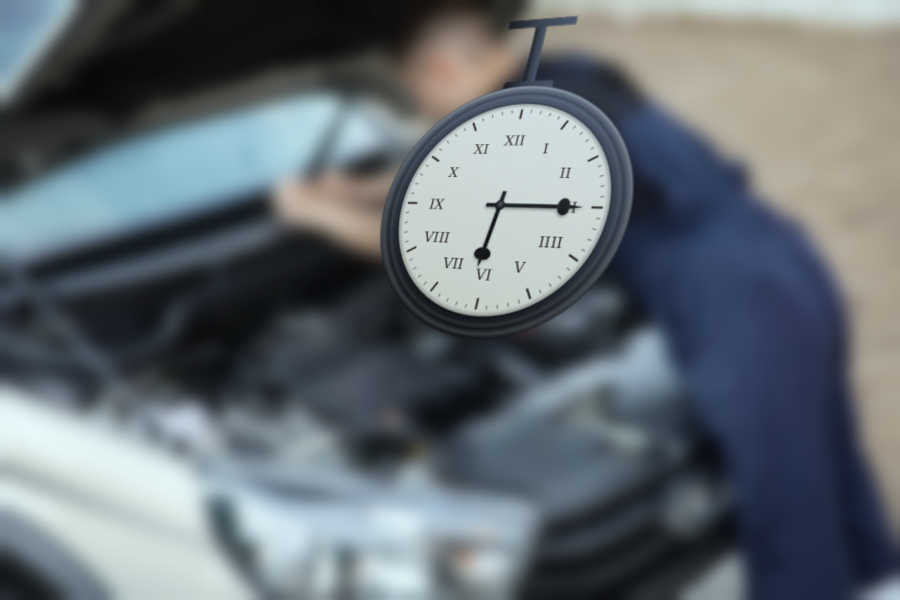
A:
6h15
